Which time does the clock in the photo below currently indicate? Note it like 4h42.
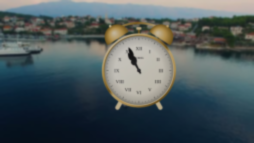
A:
10h56
